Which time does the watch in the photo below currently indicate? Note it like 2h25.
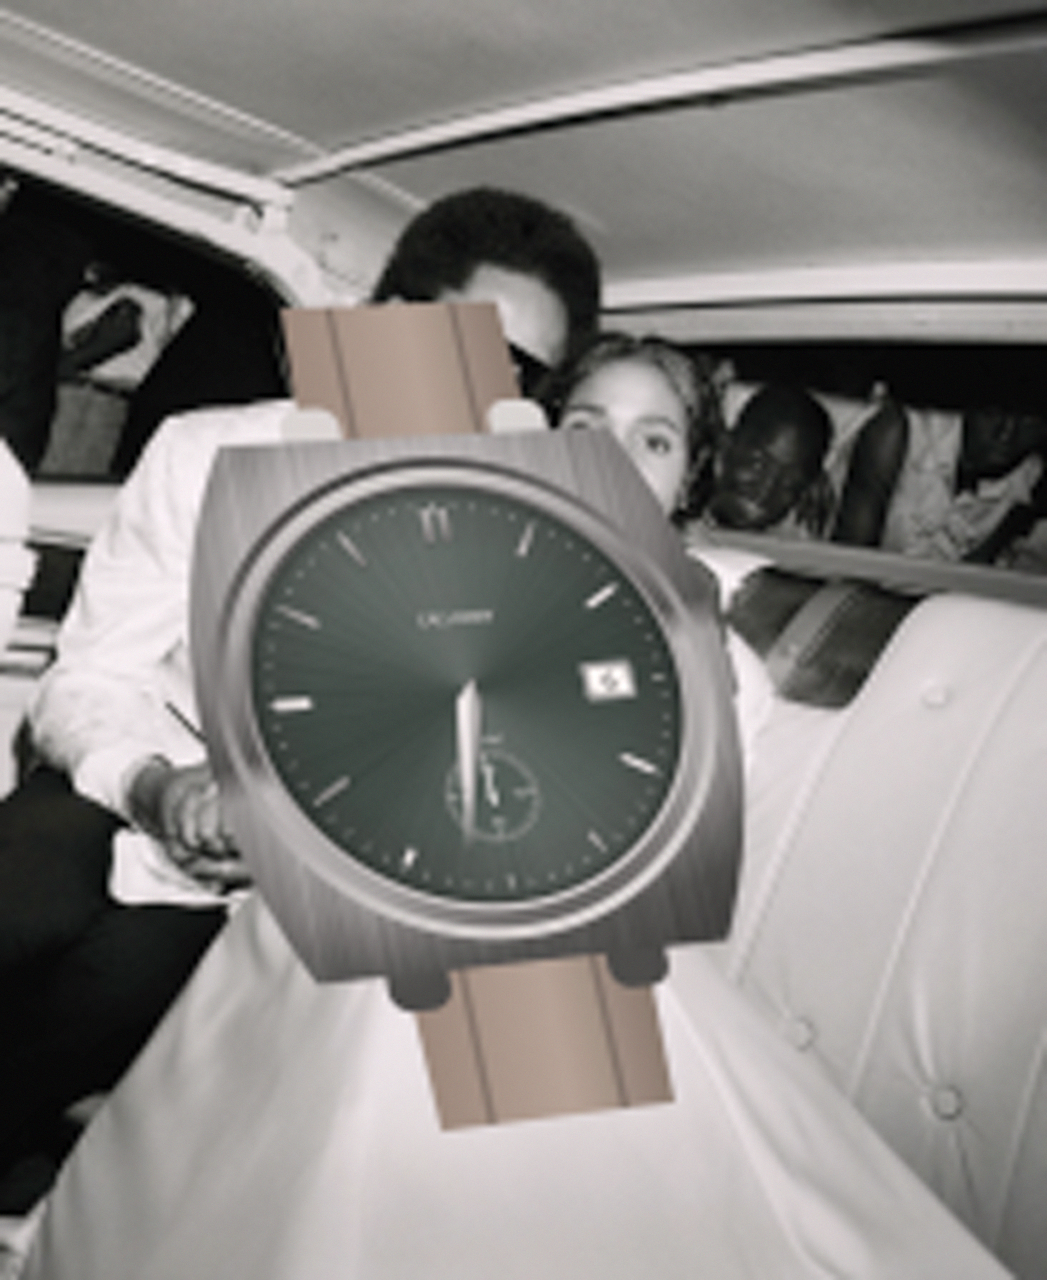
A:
6h32
